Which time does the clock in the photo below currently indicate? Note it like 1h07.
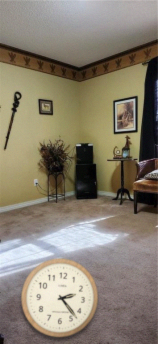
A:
2h23
